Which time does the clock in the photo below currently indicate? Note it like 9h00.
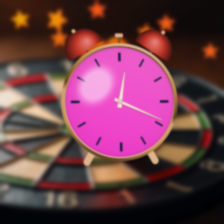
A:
12h19
